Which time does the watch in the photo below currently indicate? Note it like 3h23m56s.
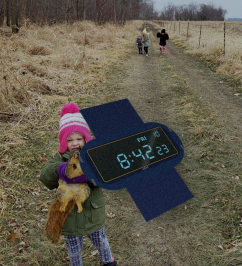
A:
8h42m23s
